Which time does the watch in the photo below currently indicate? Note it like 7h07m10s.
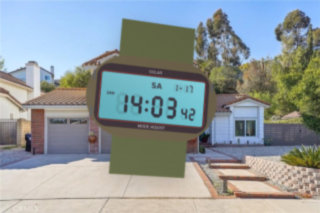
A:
14h03m42s
